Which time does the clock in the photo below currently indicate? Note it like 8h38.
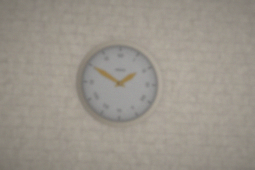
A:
1h50
